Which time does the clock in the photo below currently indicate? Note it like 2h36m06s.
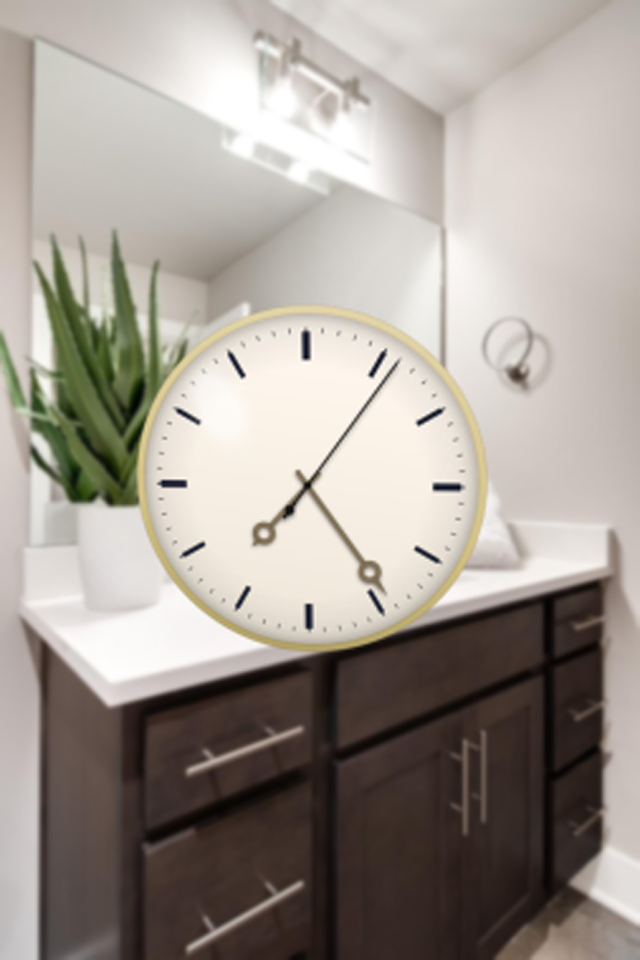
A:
7h24m06s
